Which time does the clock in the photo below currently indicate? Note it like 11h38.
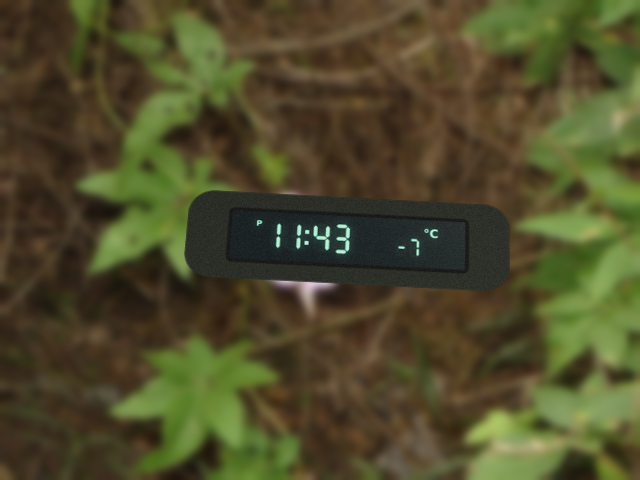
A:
11h43
